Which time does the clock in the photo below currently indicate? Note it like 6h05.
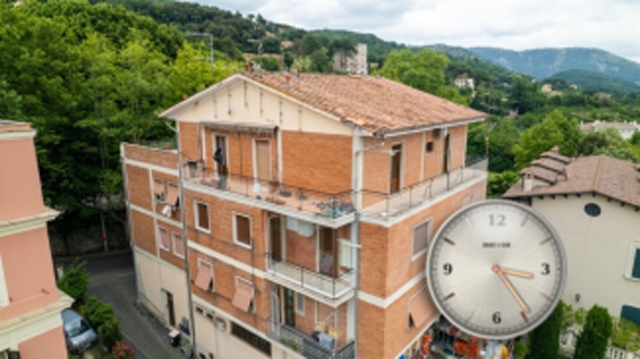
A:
3h24
